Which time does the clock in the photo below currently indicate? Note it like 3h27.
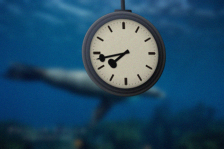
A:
7h43
